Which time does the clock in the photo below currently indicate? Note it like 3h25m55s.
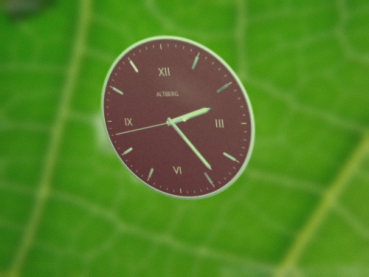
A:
2h23m43s
